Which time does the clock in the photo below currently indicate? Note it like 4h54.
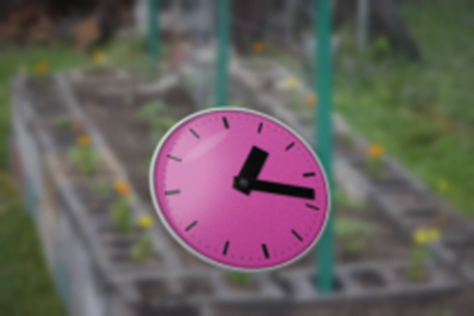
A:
1h18
